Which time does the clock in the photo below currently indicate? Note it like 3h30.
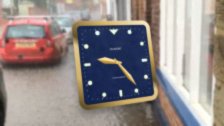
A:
9h24
